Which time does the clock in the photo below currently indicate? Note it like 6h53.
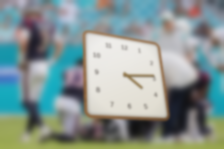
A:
4h14
